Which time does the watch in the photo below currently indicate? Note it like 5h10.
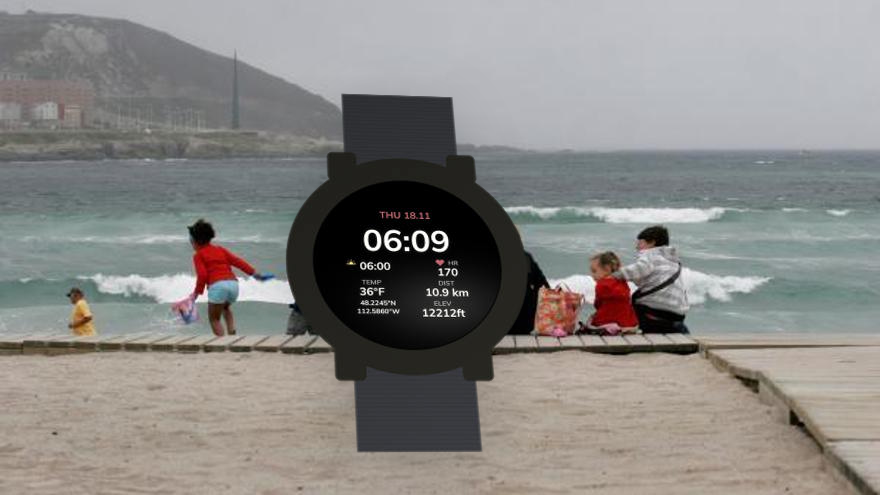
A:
6h09
